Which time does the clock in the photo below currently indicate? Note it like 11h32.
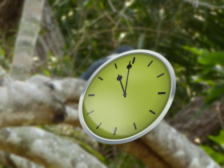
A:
10h59
